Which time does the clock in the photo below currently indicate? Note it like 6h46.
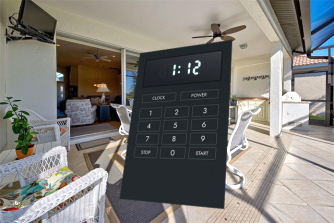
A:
1h12
